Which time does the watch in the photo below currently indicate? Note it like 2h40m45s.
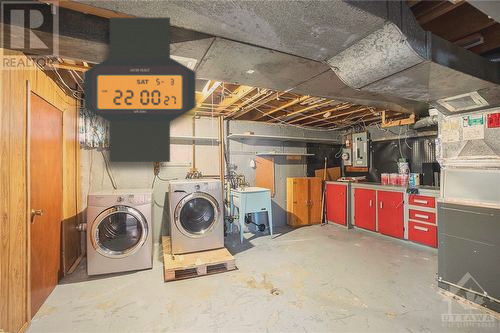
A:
22h00m27s
